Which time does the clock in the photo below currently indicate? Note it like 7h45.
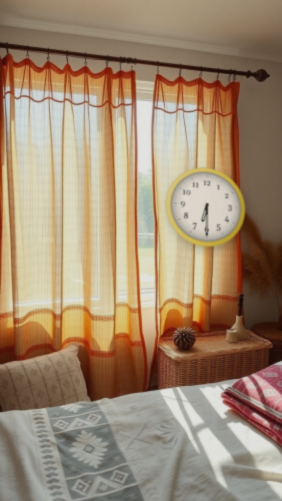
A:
6h30
